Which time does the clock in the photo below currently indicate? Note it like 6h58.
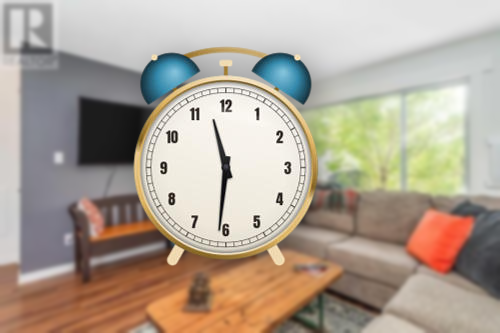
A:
11h31
